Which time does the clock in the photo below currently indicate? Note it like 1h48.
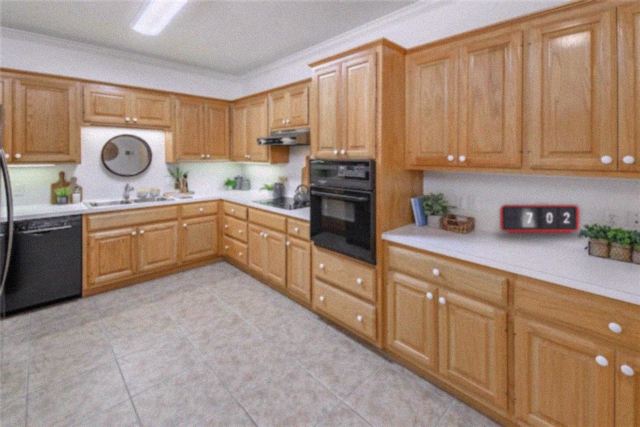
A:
7h02
